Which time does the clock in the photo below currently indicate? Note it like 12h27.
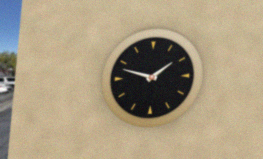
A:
1h48
